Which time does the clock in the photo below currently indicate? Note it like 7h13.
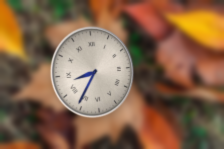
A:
8h36
